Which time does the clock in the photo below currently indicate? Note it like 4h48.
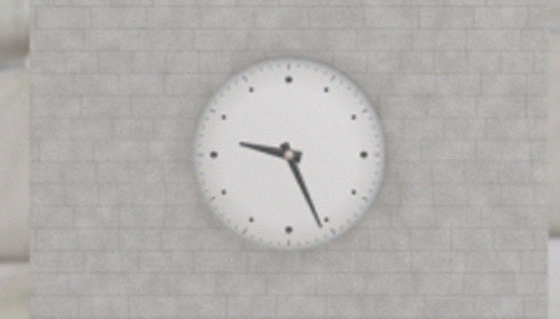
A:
9h26
